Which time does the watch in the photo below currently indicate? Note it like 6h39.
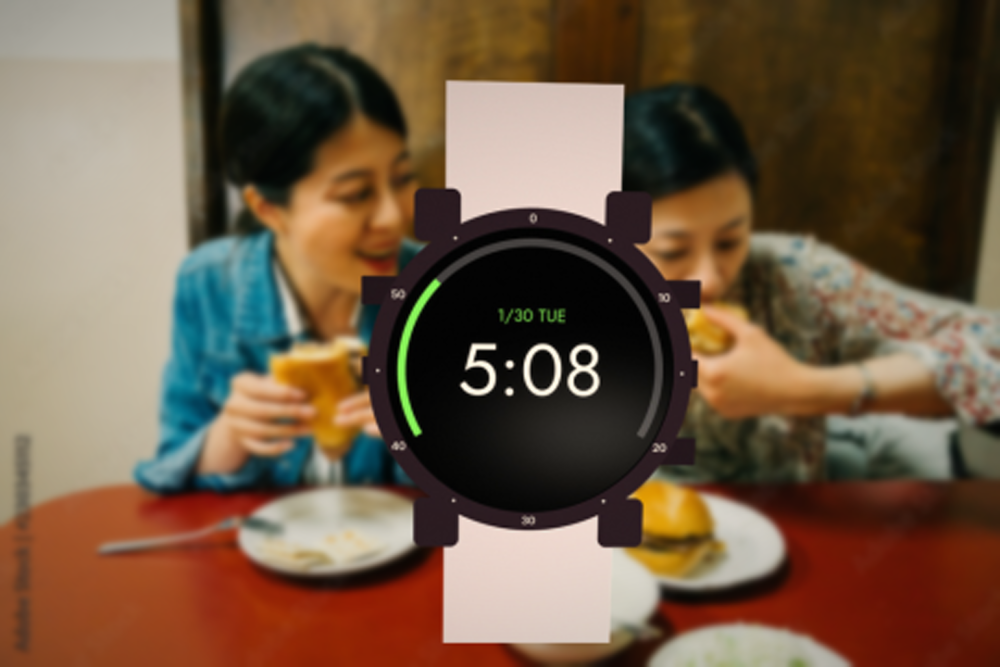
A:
5h08
